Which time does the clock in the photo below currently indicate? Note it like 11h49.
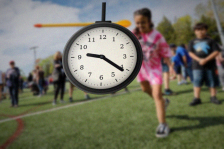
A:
9h21
